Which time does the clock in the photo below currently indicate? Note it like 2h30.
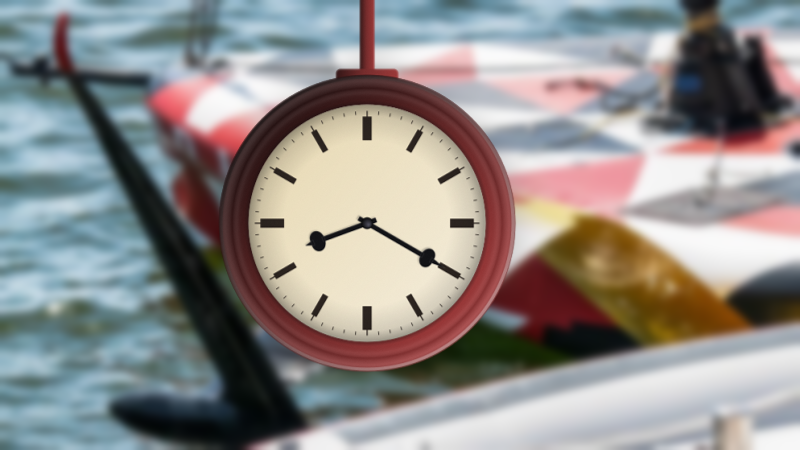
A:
8h20
